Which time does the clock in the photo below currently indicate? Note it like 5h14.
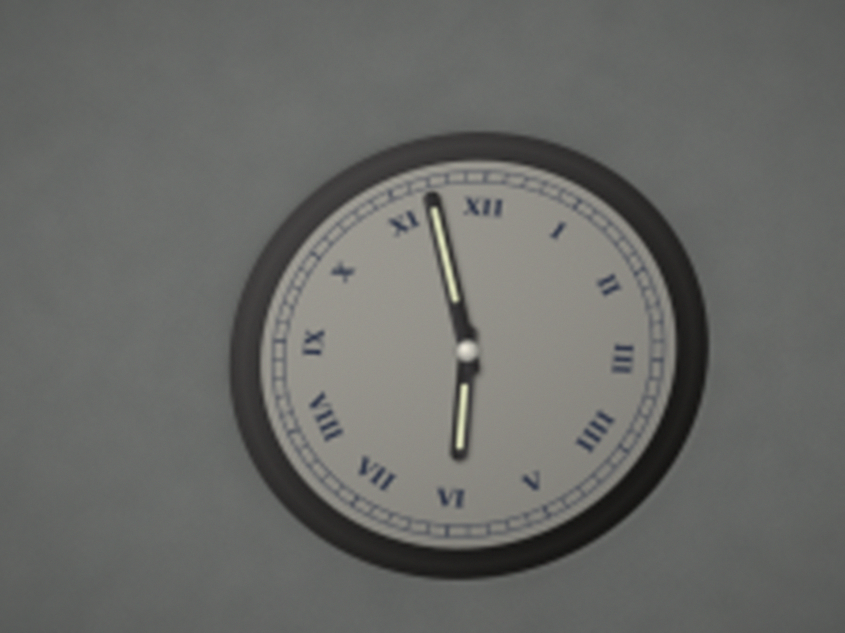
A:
5h57
